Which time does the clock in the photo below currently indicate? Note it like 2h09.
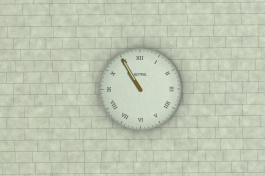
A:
10h55
